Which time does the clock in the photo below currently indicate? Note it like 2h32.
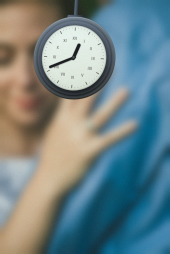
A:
12h41
